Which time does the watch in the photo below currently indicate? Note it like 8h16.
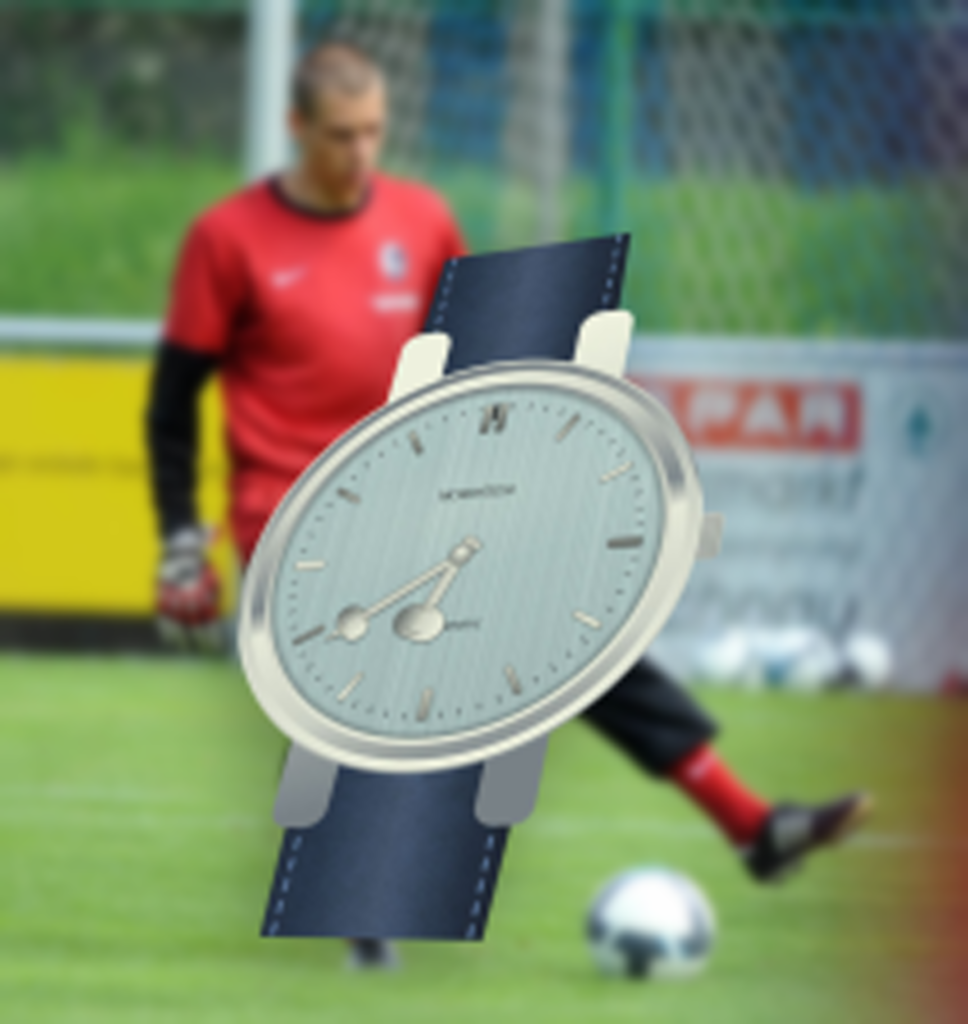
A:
6h39
